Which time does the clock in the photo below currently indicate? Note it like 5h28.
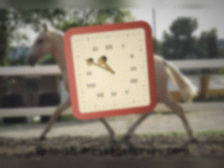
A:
10h50
